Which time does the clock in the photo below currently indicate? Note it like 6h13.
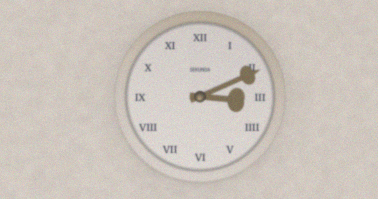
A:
3h11
